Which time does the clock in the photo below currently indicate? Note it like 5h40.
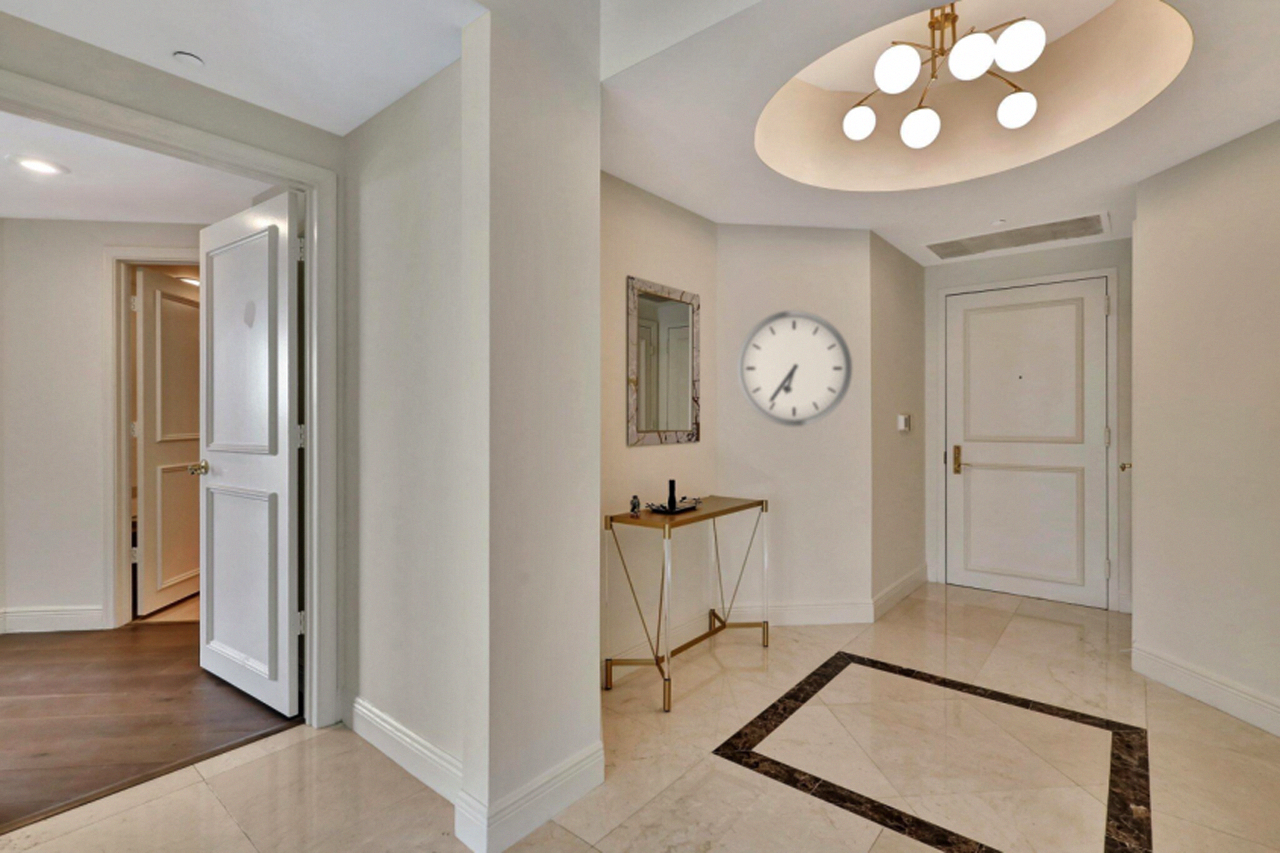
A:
6h36
